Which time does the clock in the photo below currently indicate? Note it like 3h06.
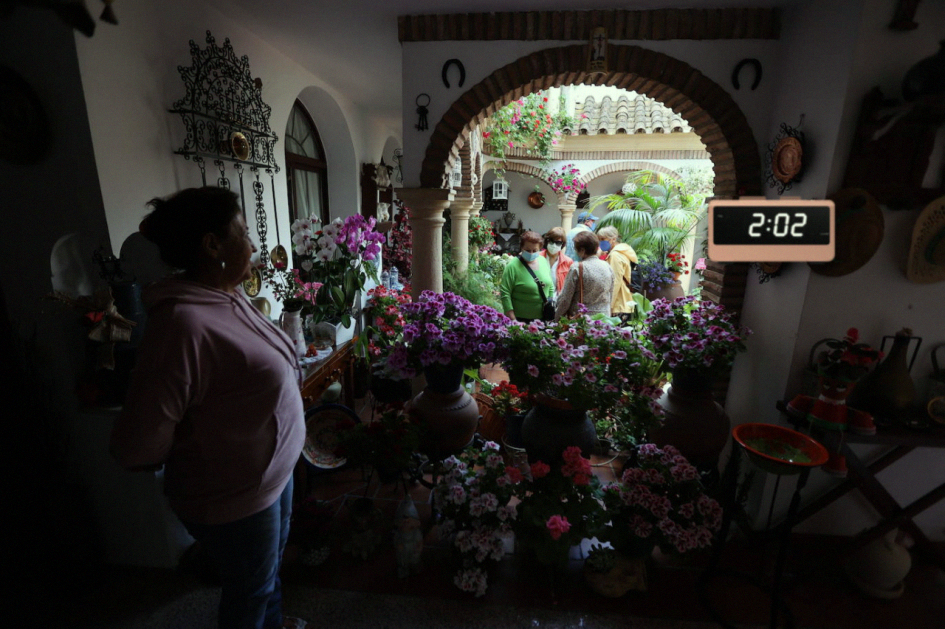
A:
2h02
